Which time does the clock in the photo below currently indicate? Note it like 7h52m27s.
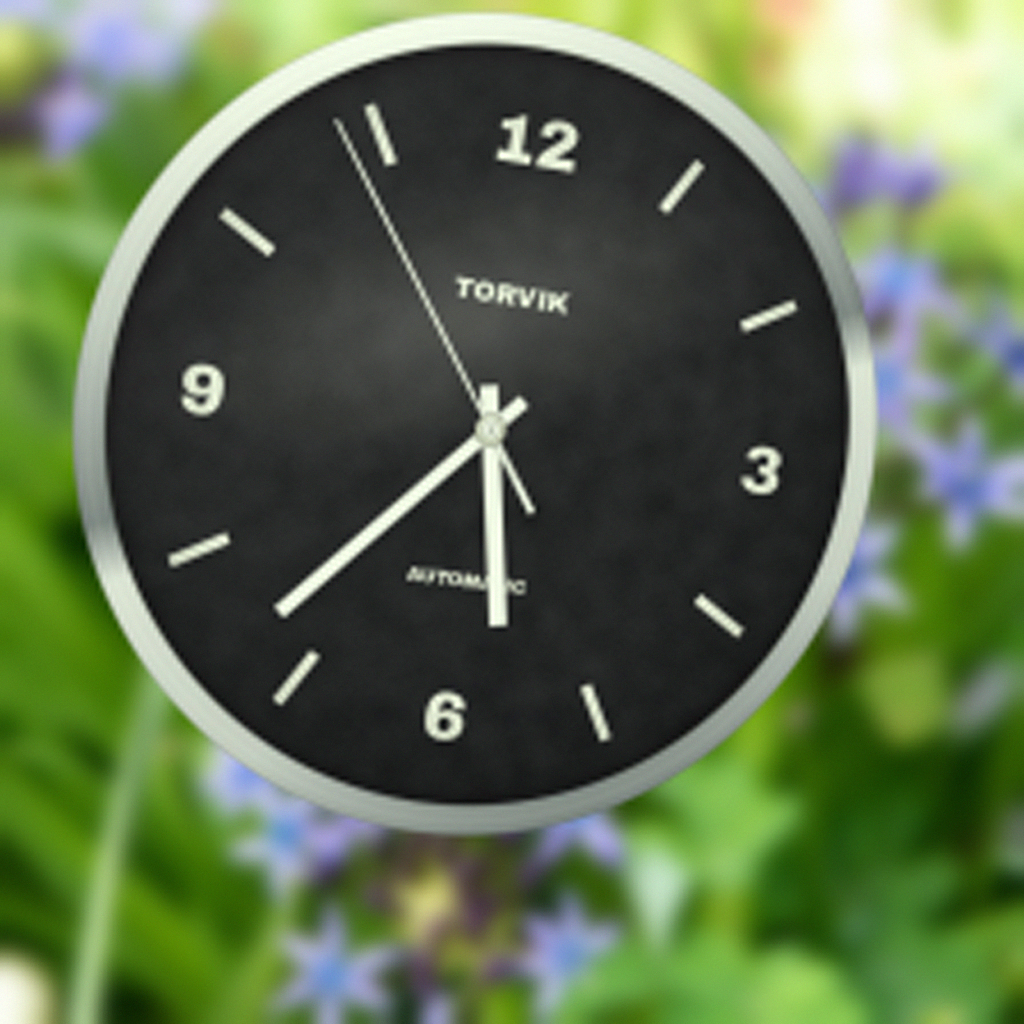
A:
5h36m54s
